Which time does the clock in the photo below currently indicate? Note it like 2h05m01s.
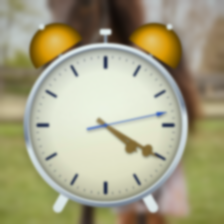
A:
4h20m13s
